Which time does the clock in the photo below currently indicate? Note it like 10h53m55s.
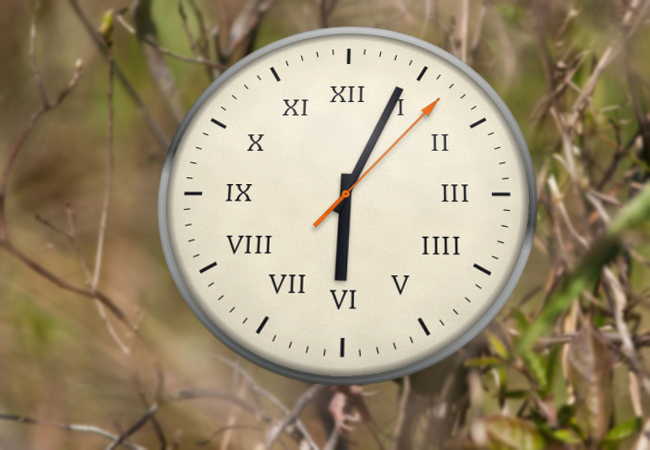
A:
6h04m07s
